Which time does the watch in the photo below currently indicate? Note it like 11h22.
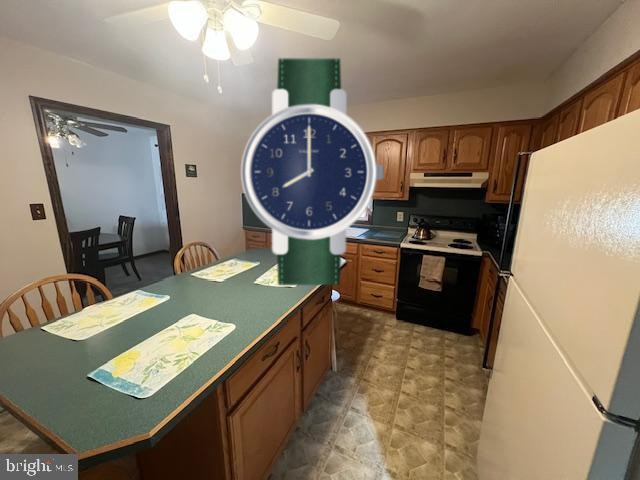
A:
8h00
